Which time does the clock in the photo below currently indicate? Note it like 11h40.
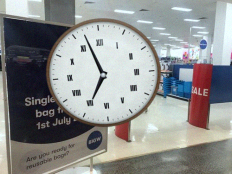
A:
6h57
